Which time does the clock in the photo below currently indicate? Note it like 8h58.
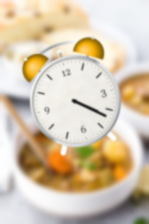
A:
4h22
